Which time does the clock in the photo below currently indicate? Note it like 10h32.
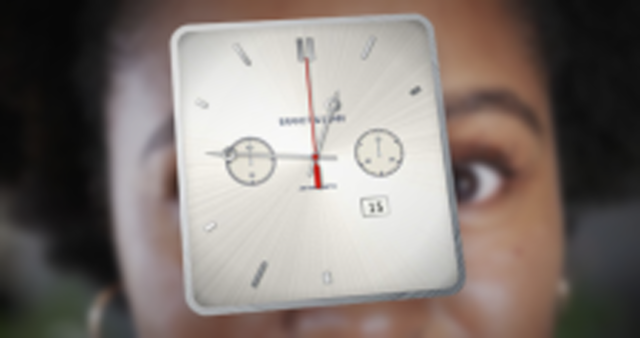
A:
12h46
